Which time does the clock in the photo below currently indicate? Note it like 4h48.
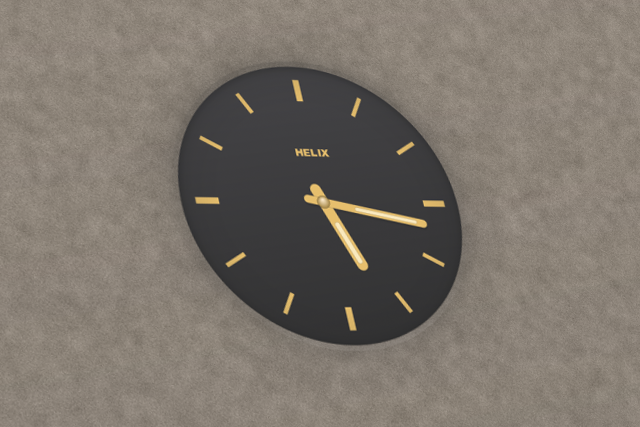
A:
5h17
